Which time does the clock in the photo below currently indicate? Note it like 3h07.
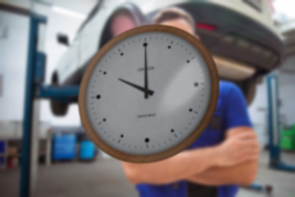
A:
10h00
